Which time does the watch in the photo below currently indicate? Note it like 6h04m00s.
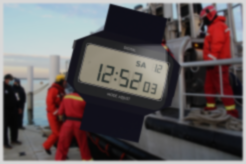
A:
12h52m03s
